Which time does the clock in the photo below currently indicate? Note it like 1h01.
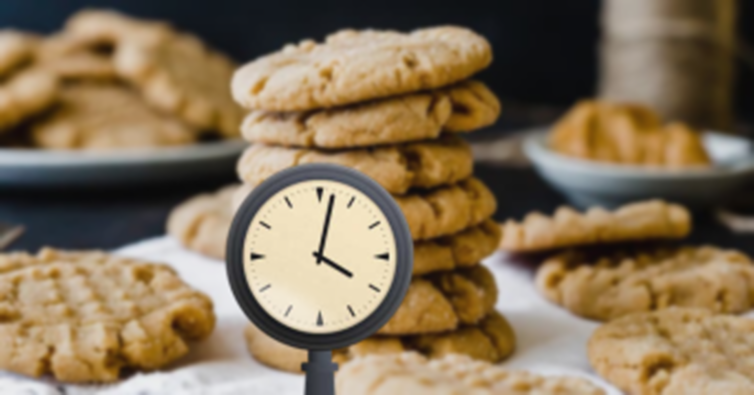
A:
4h02
